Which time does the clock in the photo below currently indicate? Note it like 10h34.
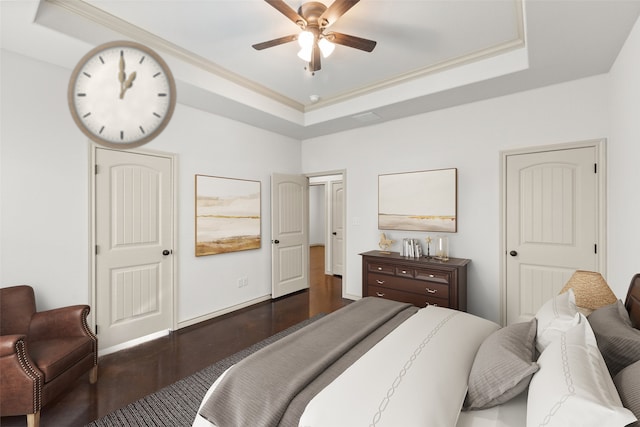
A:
1h00
